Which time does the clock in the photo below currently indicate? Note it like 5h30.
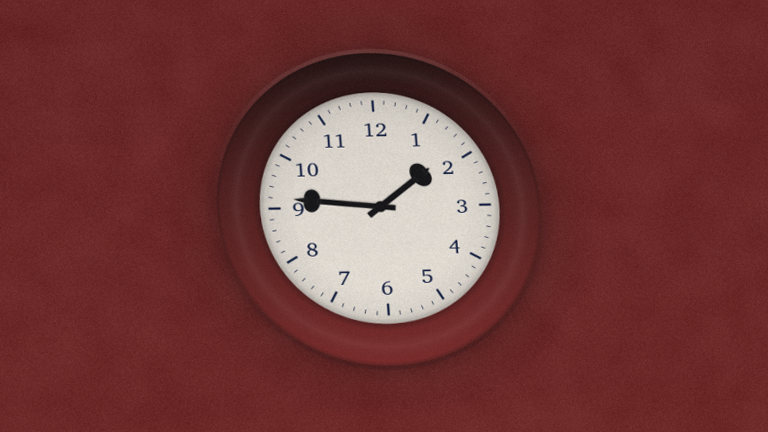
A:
1h46
